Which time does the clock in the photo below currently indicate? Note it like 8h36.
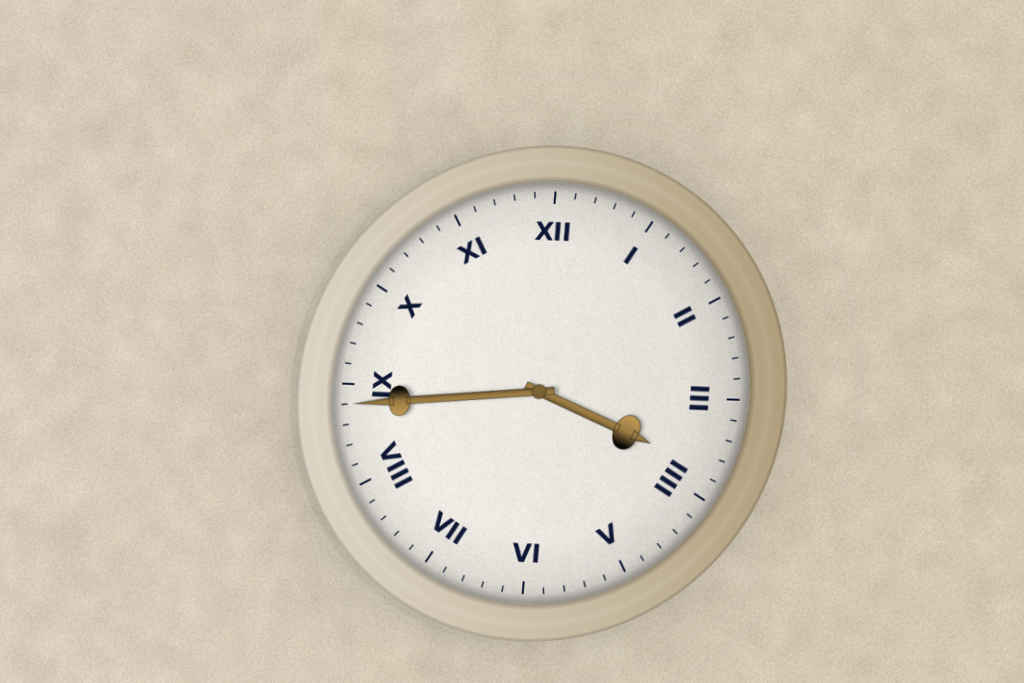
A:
3h44
